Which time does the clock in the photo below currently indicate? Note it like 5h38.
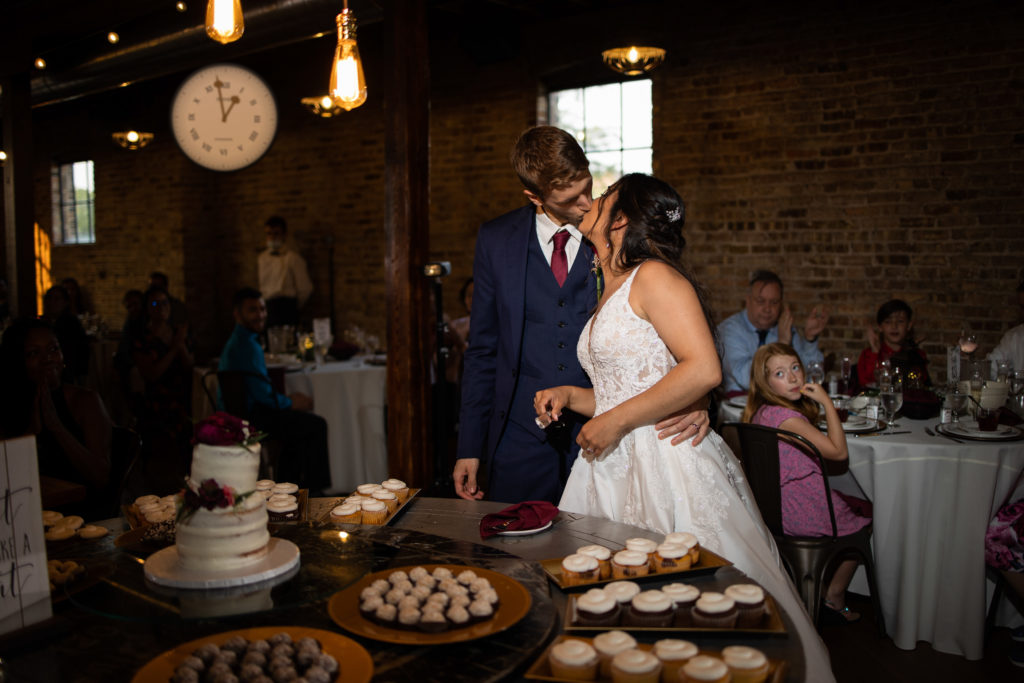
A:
12h58
